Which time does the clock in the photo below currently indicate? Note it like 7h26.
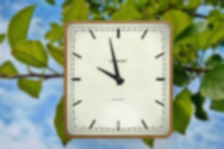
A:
9h58
